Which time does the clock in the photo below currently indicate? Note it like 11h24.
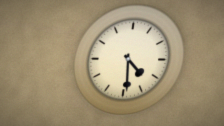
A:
4h29
